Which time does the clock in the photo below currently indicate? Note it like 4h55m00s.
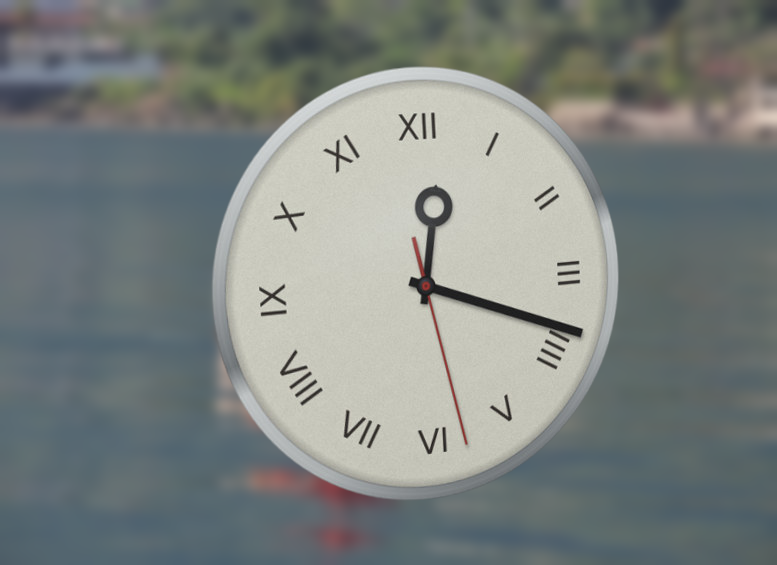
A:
12h18m28s
